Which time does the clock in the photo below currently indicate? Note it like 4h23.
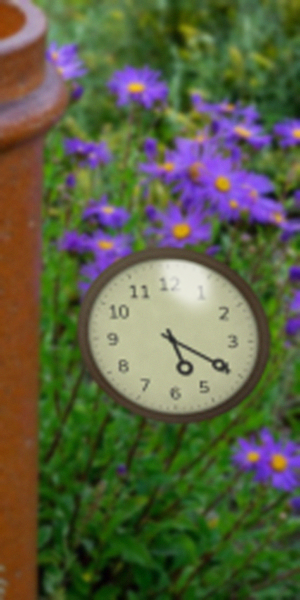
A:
5h20
